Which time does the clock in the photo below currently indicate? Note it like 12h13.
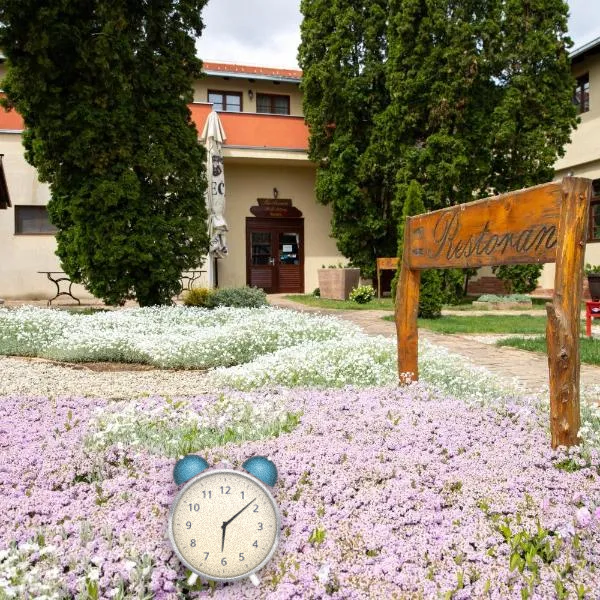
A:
6h08
